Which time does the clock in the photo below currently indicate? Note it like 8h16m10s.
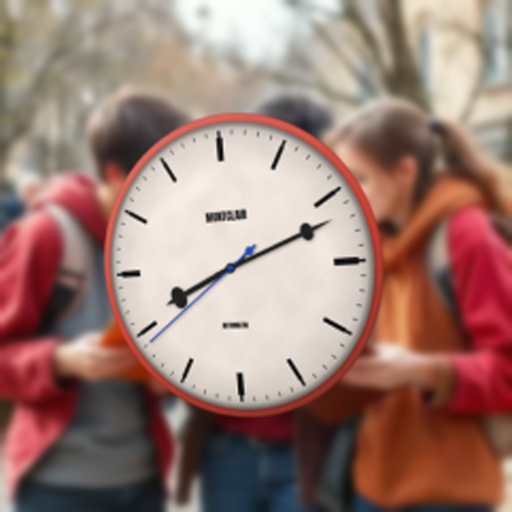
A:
8h11m39s
